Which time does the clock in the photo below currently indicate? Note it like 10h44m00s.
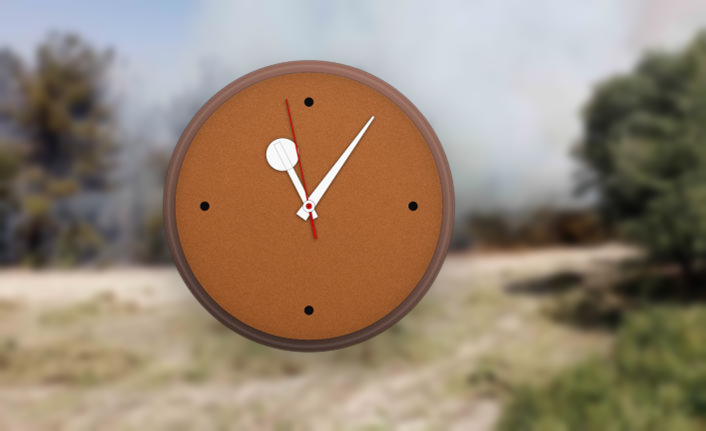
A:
11h05m58s
